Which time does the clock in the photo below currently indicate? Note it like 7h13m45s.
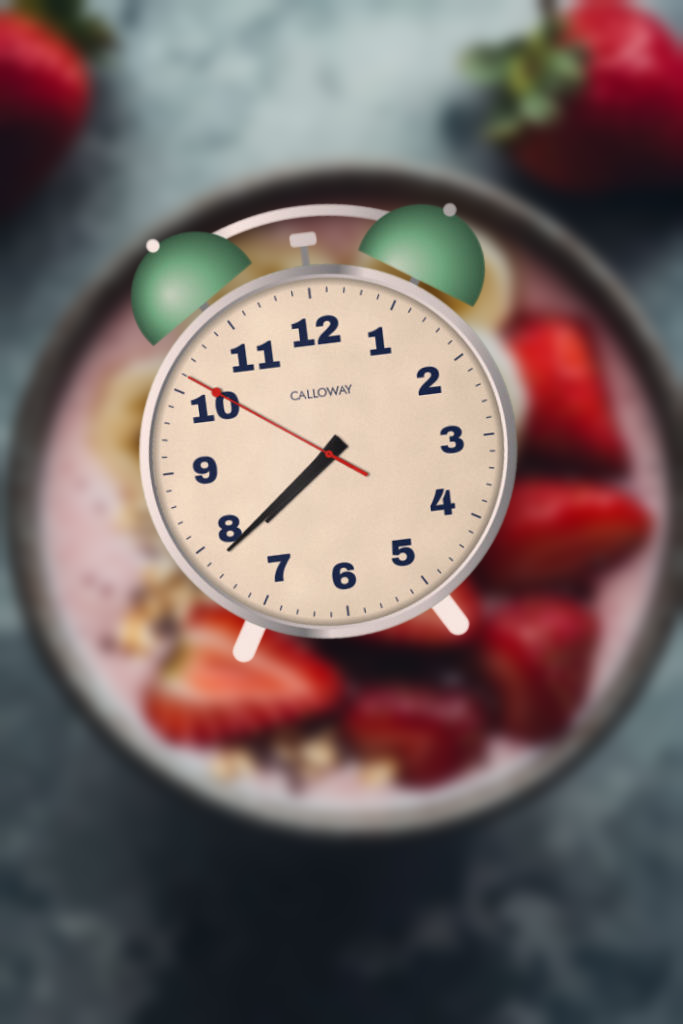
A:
7h38m51s
